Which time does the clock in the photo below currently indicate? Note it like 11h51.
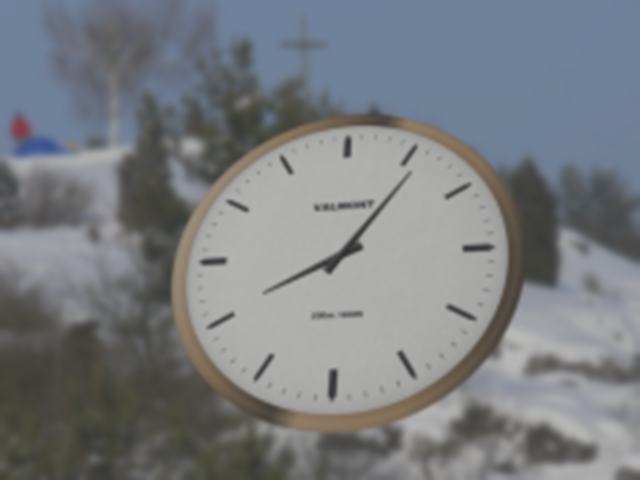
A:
8h06
